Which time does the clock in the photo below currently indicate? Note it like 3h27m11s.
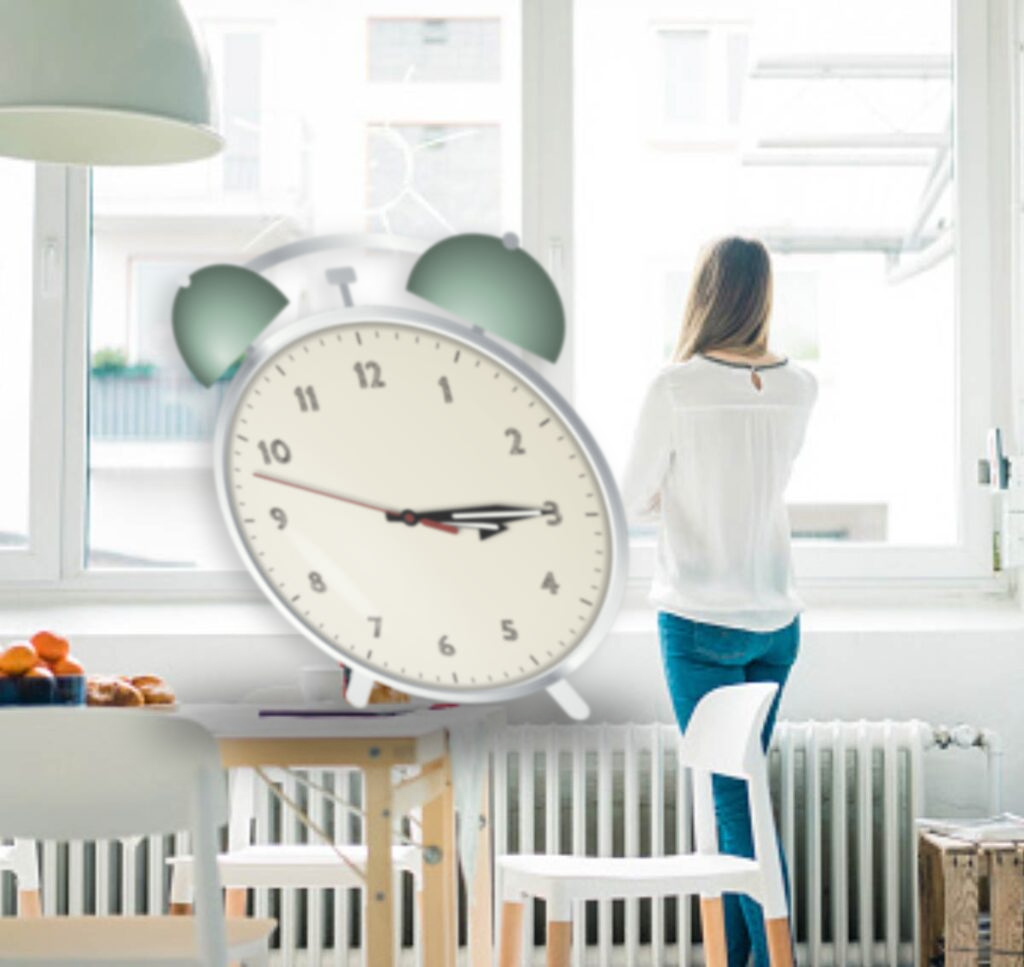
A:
3h14m48s
